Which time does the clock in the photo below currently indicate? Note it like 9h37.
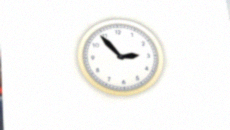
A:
2h54
